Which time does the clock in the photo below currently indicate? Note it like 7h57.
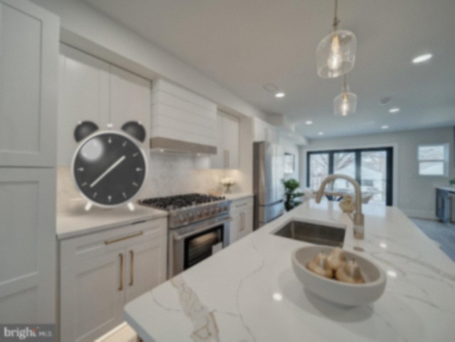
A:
1h38
